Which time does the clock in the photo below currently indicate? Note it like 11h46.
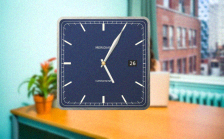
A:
5h05
